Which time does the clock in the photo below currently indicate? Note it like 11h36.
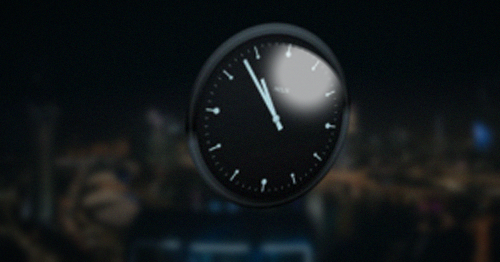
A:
10h53
